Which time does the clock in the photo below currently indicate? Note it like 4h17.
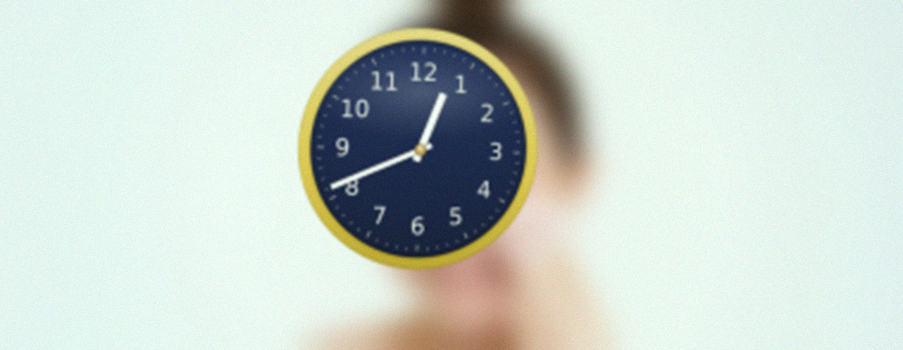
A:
12h41
